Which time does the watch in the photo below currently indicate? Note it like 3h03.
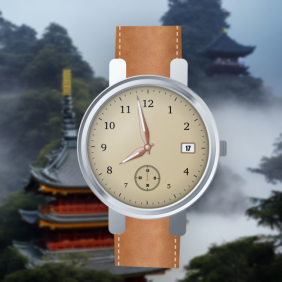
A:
7h58
